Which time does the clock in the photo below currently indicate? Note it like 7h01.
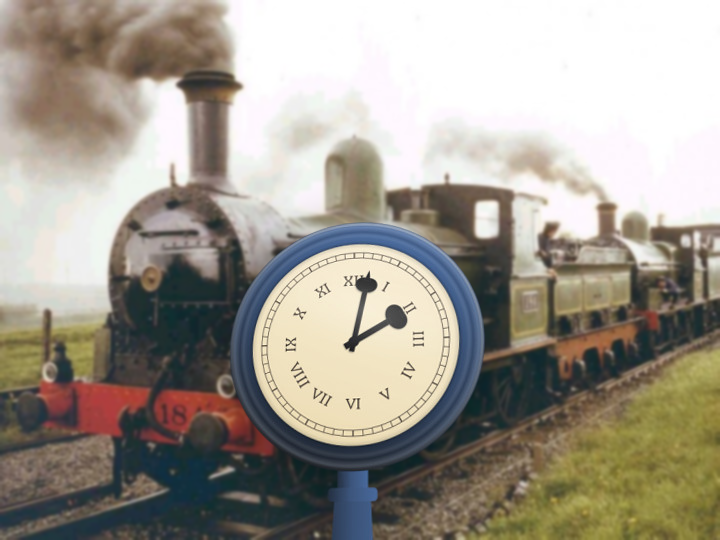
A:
2h02
